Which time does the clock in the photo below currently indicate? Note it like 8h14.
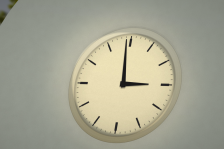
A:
2h59
